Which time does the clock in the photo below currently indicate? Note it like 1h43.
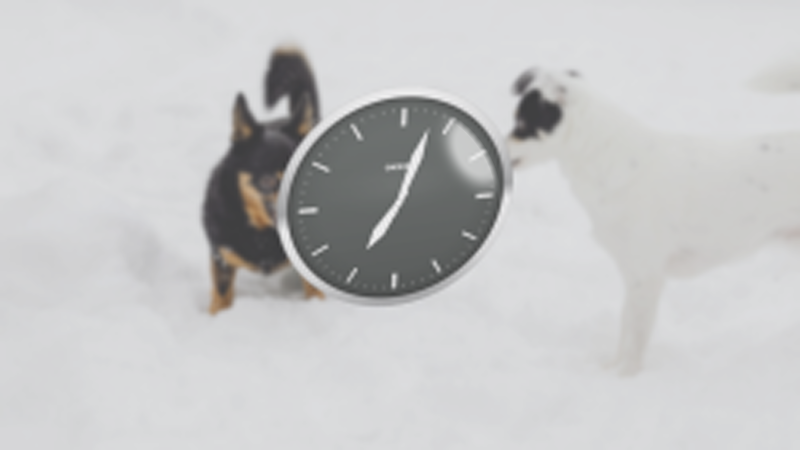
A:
7h03
